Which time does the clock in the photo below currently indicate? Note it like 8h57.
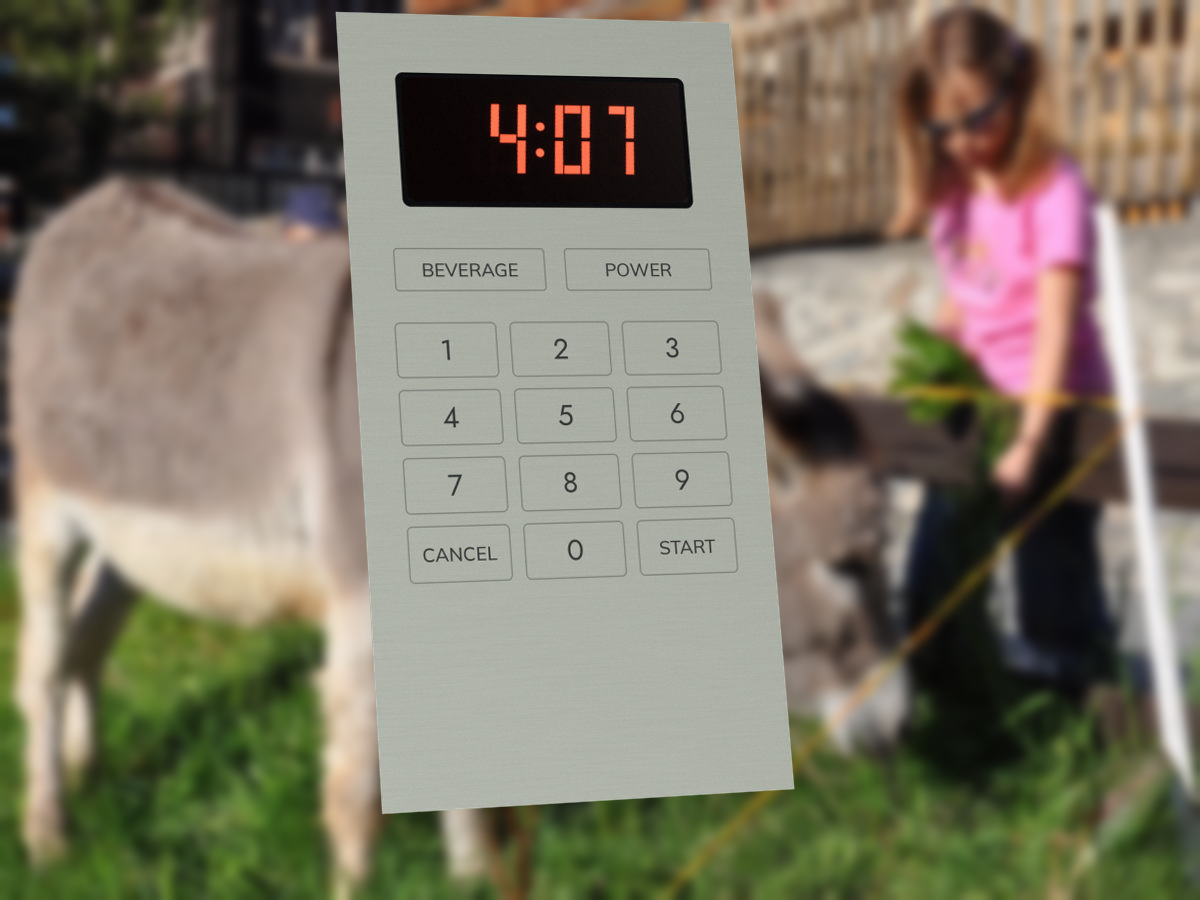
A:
4h07
